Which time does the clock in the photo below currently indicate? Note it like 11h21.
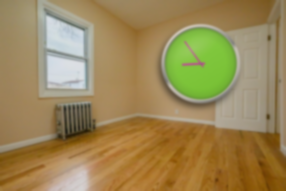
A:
8h54
